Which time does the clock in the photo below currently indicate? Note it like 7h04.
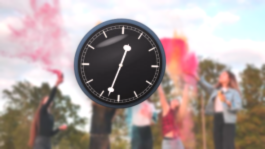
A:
12h33
